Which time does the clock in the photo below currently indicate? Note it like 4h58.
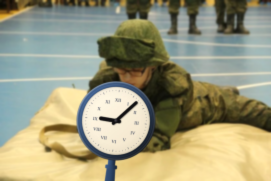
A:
9h07
